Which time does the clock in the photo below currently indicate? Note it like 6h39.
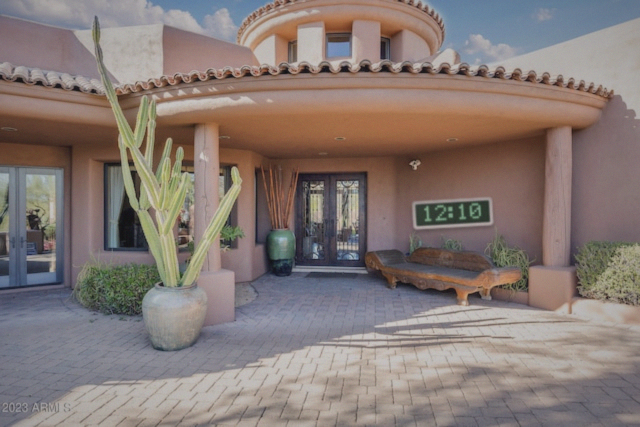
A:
12h10
